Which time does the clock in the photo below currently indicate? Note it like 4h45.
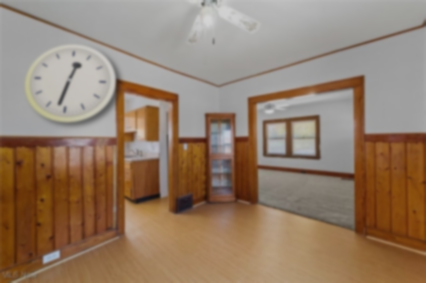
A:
12h32
